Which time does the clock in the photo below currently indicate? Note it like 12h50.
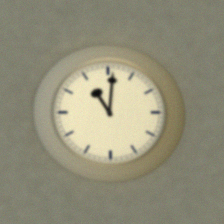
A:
11h01
